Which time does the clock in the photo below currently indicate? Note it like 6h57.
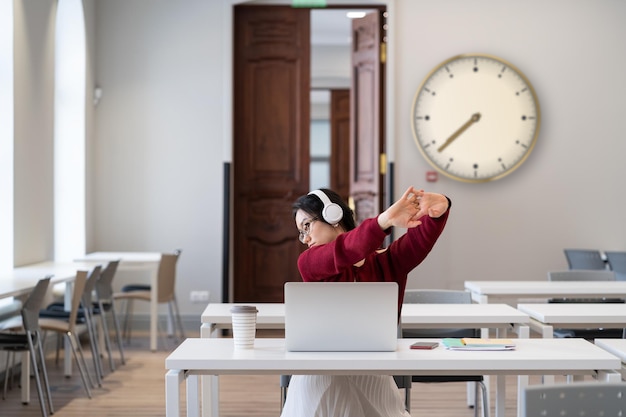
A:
7h38
